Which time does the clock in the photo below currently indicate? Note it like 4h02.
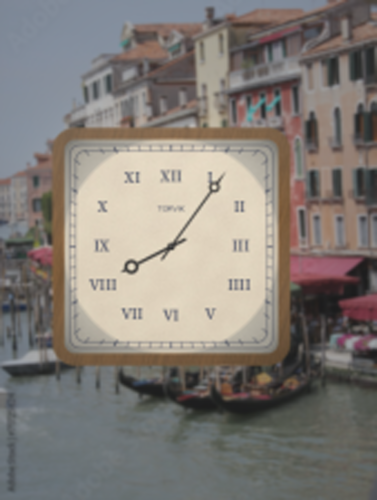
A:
8h06
